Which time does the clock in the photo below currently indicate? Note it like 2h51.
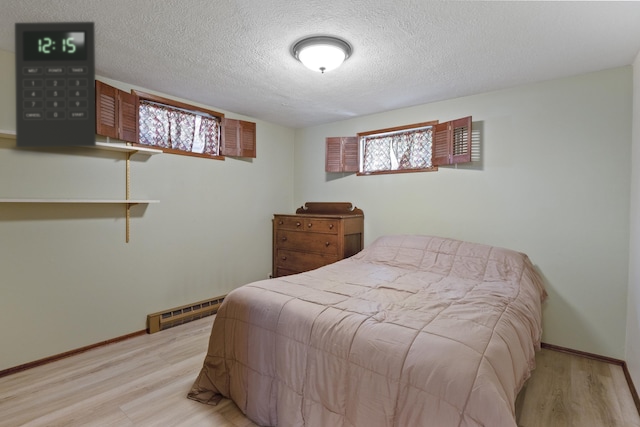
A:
12h15
